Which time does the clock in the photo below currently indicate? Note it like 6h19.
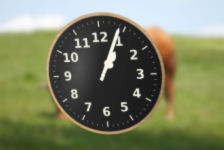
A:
1h04
